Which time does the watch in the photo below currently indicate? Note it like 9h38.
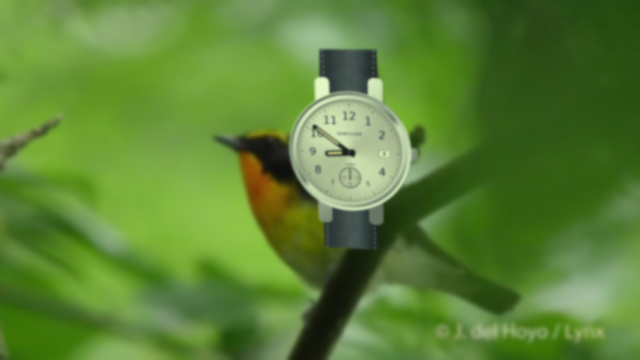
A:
8h51
